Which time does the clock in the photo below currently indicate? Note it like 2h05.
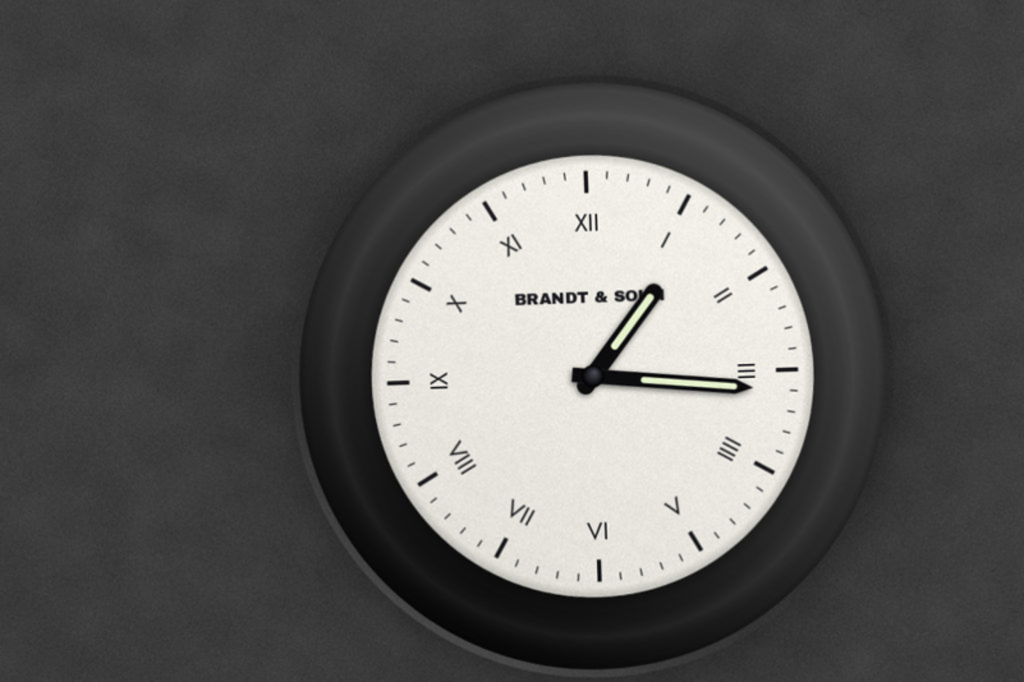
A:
1h16
